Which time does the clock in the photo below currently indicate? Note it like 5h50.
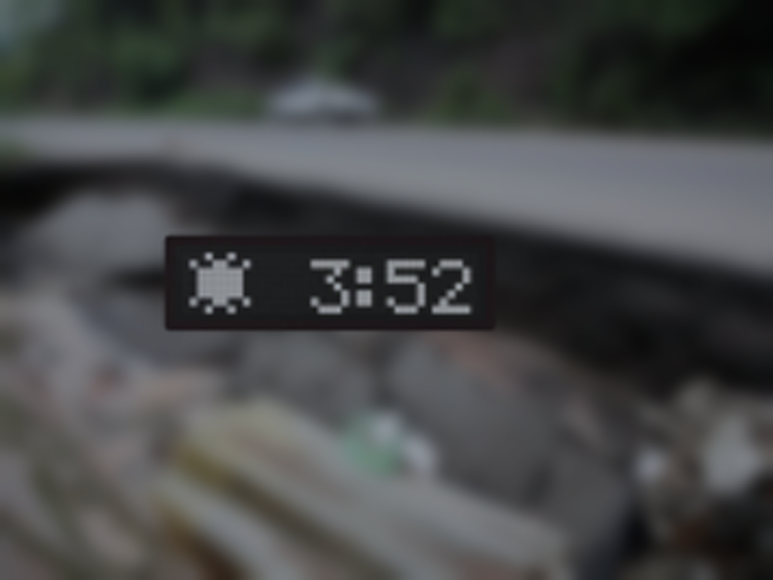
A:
3h52
